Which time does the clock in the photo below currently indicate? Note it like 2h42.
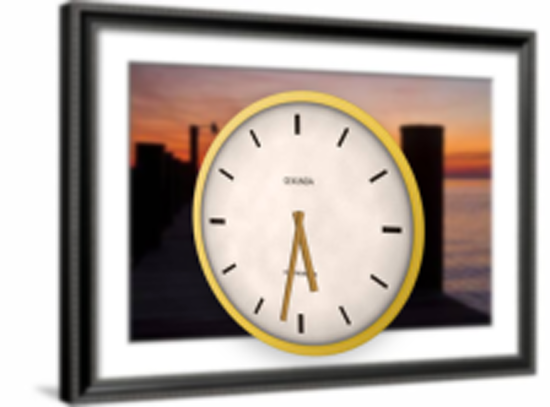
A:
5h32
